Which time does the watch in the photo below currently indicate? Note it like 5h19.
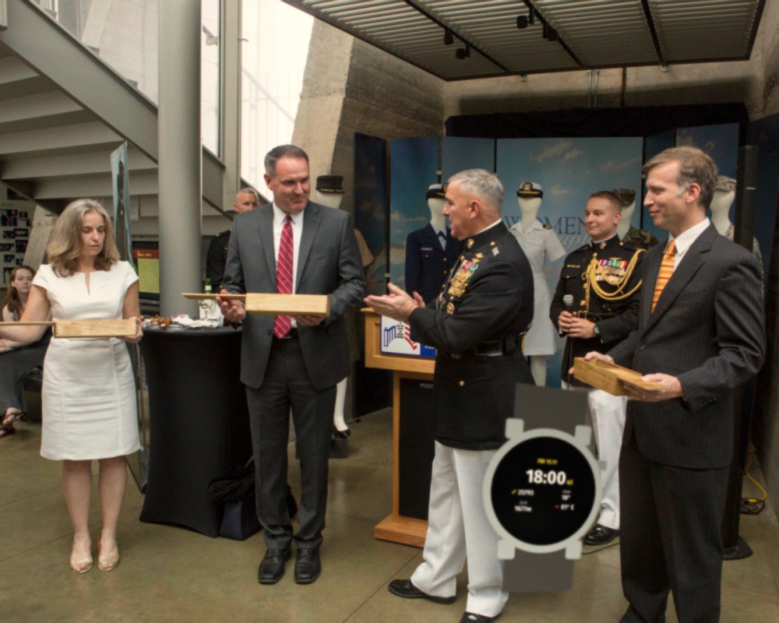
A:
18h00
